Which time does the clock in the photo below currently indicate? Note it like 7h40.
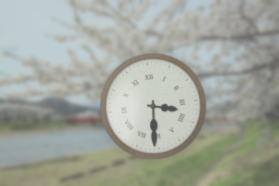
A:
3h31
